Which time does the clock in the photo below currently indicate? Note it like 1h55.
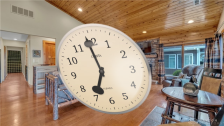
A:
6h59
